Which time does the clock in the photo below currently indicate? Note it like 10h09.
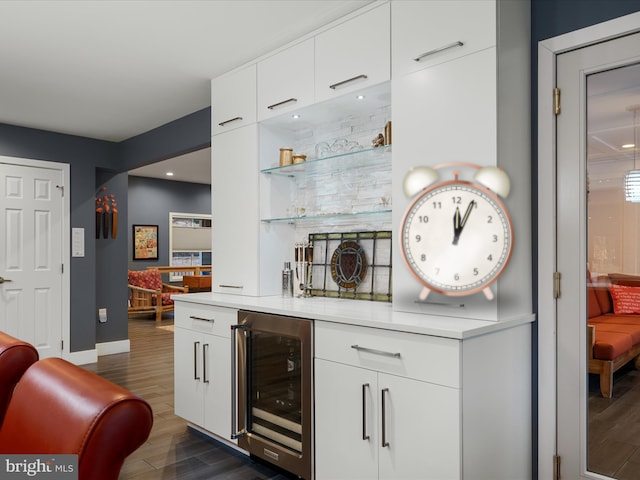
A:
12h04
